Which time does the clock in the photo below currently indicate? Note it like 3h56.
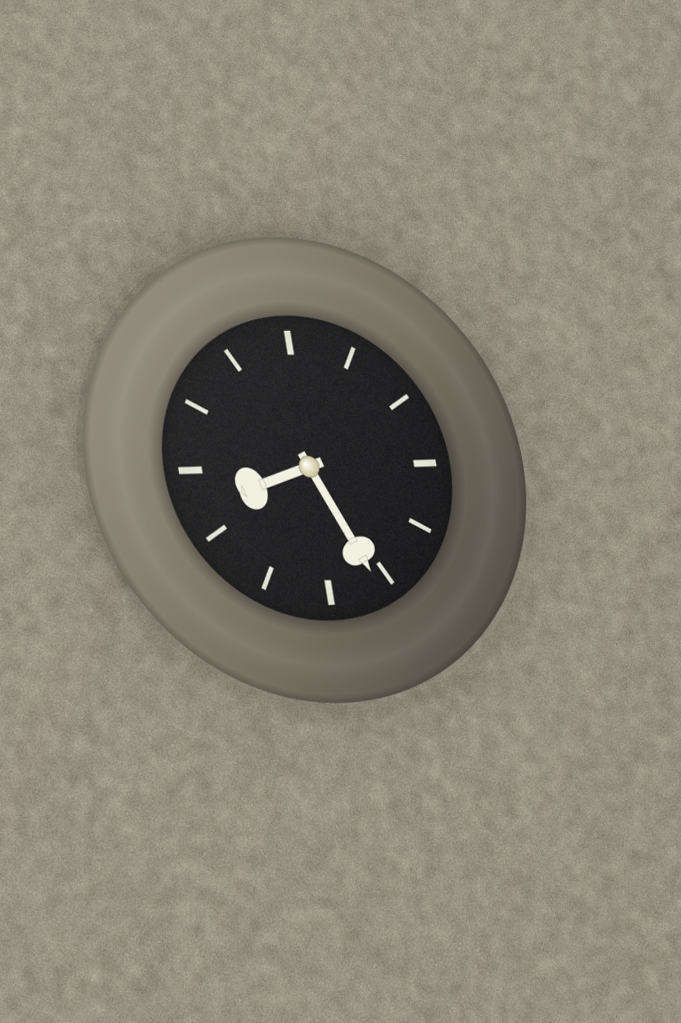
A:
8h26
